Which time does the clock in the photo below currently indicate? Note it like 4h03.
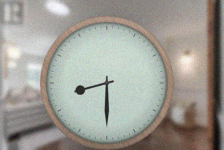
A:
8h30
